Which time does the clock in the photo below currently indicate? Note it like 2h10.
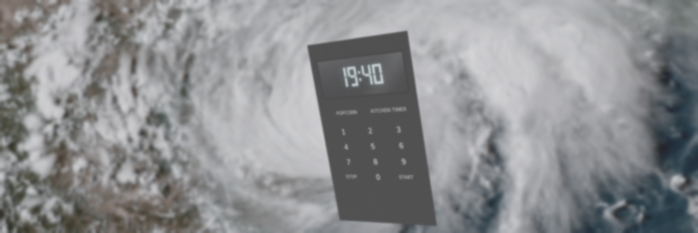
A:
19h40
